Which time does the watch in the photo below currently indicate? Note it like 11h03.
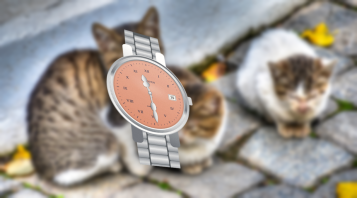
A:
11h29
